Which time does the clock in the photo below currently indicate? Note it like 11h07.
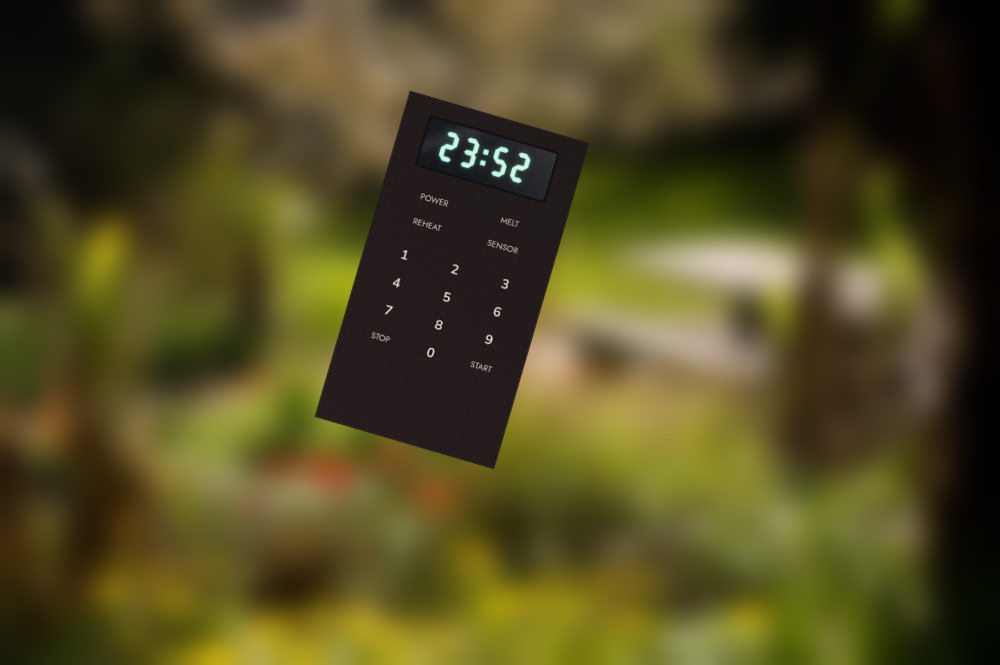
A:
23h52
